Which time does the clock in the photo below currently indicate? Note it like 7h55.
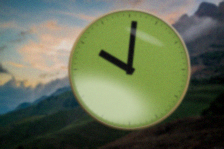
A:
10h01
